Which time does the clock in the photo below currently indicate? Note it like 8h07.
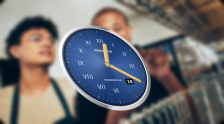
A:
12h20
